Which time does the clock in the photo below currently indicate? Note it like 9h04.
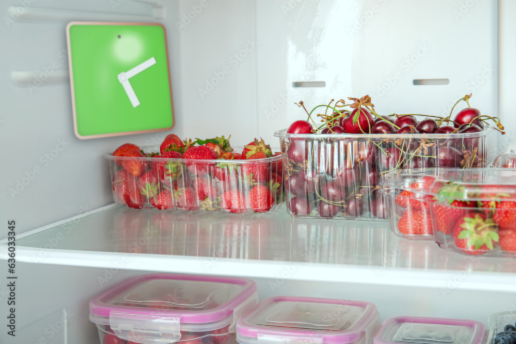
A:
5h11
